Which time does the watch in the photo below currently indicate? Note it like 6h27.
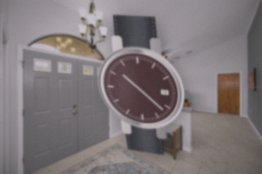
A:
10h22
